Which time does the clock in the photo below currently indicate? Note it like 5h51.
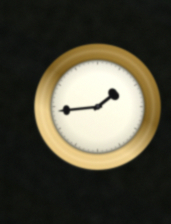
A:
1h44
